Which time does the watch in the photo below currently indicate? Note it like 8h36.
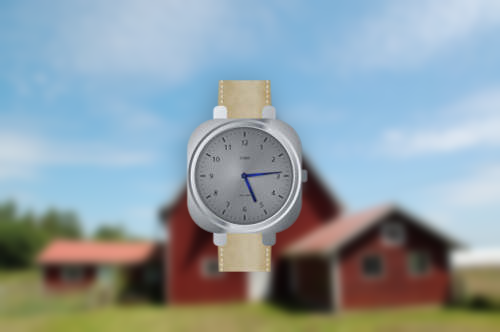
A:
5h14
